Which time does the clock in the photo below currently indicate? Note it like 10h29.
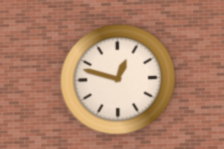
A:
12h48
